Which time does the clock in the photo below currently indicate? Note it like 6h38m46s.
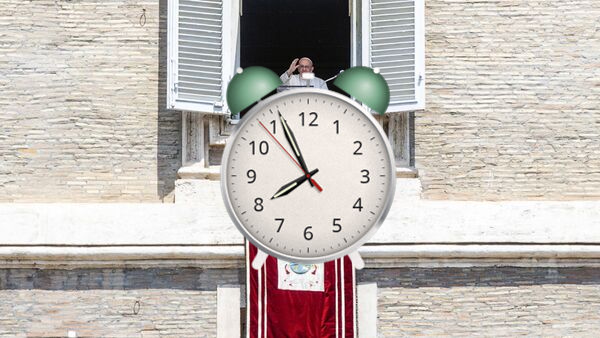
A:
7h55m53s
